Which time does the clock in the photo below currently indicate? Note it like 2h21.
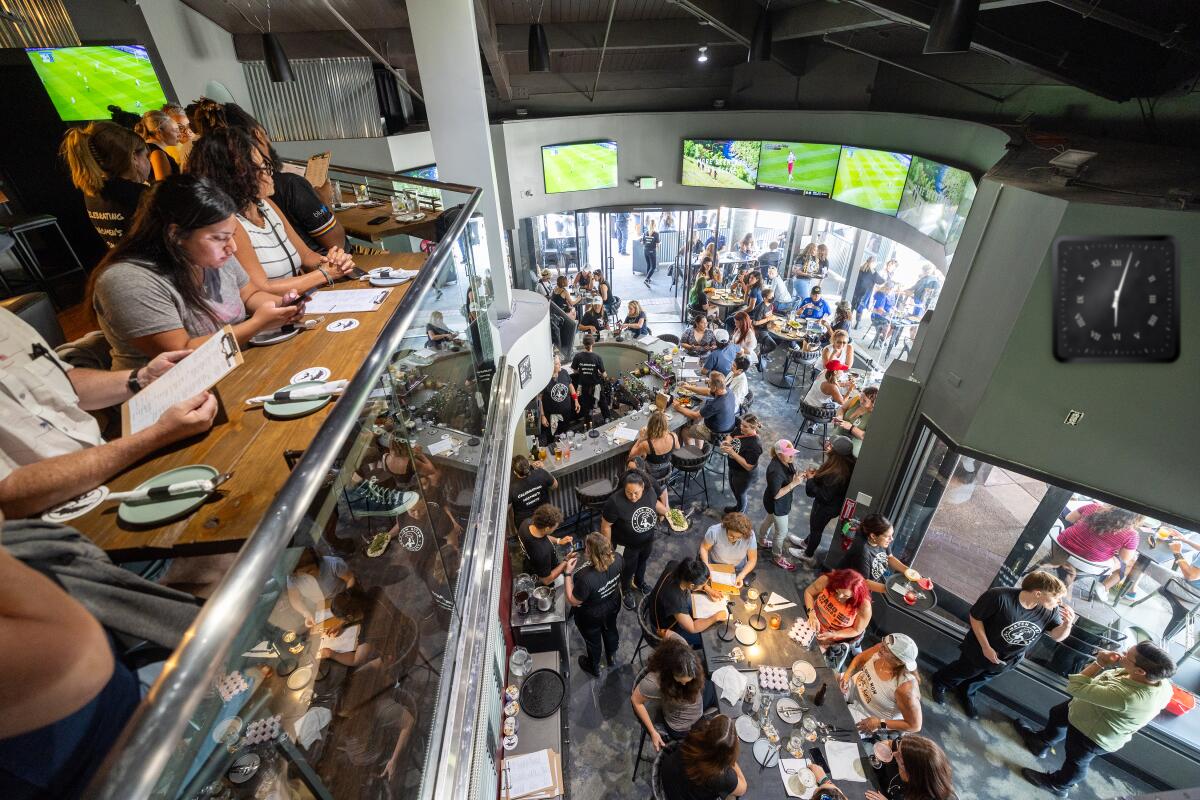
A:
6h03
